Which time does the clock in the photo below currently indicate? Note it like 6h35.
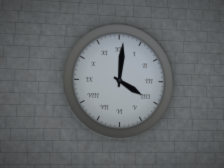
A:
4h01
